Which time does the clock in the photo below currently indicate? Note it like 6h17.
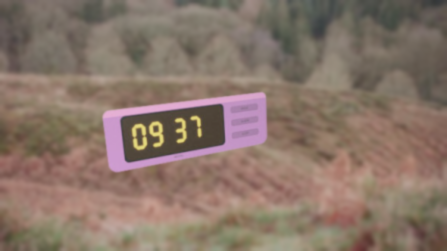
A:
9h37
